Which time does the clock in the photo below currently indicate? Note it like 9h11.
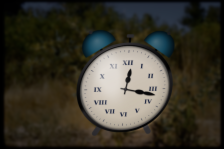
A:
12h17
